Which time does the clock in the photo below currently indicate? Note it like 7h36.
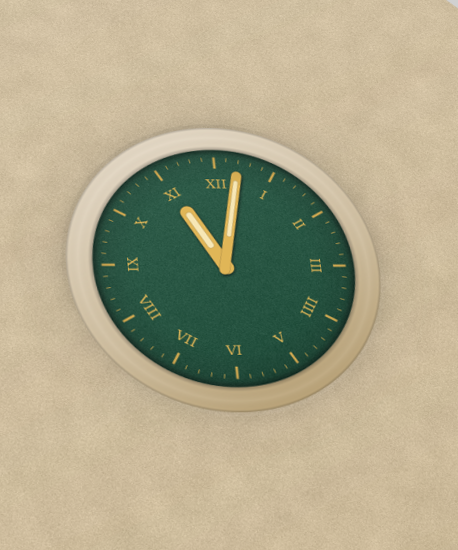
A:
11h02
